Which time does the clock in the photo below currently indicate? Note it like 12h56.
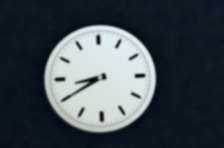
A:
8h40
